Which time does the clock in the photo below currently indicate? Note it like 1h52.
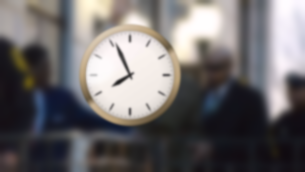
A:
7h56
